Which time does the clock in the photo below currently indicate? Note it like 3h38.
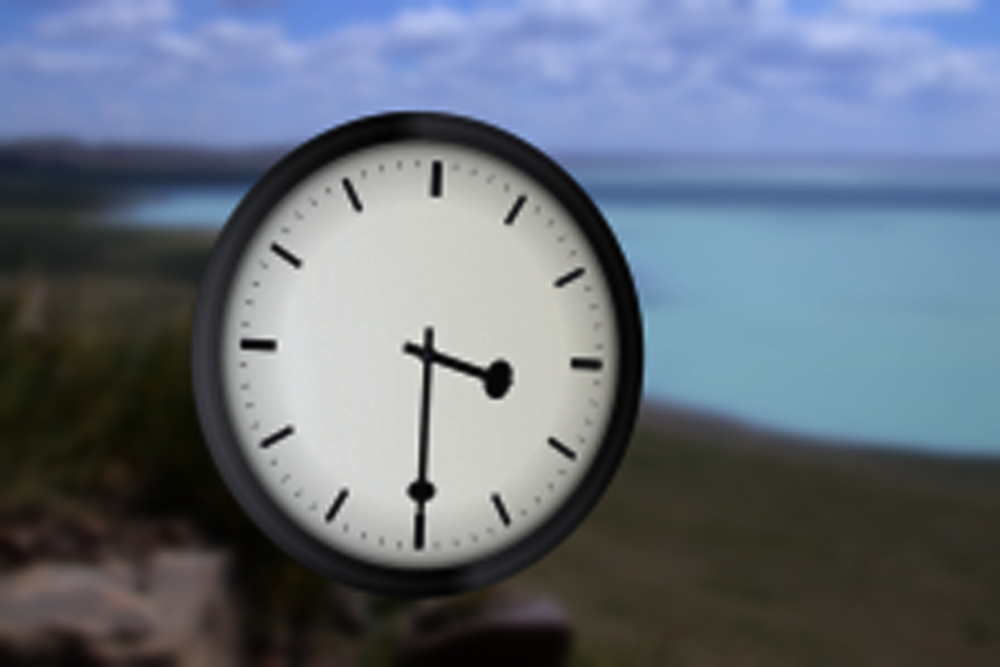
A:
3h30
